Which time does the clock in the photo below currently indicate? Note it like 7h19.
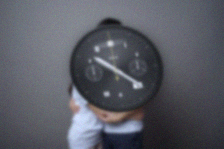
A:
10h22
